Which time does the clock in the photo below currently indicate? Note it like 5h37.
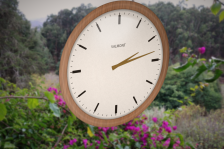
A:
2h13
